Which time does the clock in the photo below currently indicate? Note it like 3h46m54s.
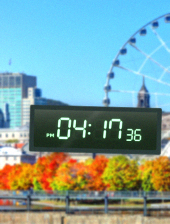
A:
4h17m36s
